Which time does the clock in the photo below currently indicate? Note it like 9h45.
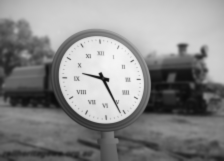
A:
9h26
